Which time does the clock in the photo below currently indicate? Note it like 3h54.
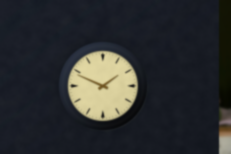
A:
1h49
